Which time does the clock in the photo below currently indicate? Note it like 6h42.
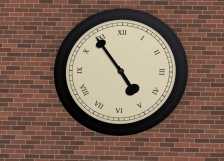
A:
4h54
